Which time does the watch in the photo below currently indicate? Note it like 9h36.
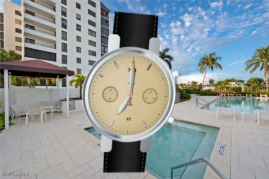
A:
7h00
